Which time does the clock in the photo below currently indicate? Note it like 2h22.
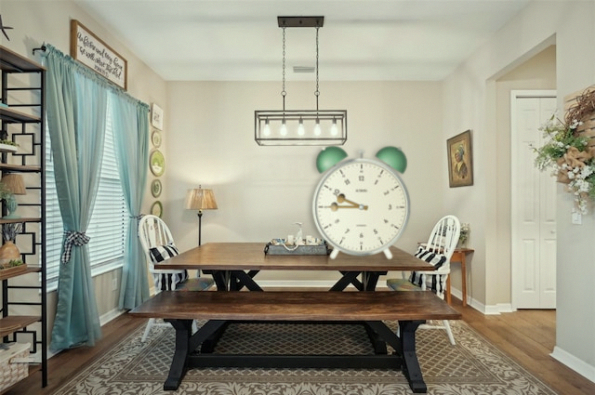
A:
9h45
